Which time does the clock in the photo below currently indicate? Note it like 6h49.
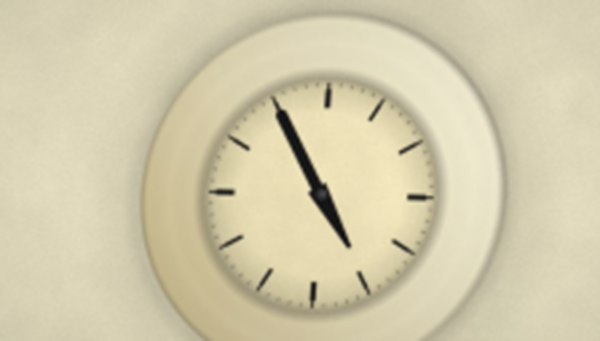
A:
4h55
